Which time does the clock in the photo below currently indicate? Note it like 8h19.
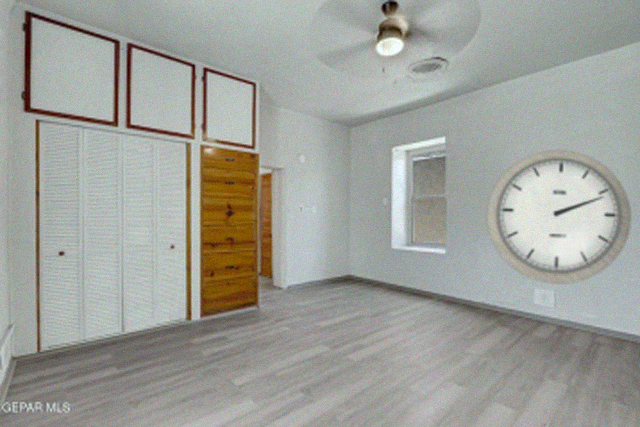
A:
2h11
